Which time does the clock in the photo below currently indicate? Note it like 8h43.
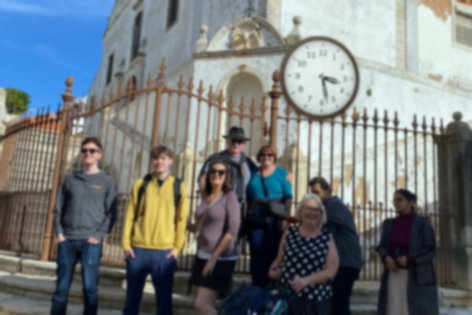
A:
3h28
